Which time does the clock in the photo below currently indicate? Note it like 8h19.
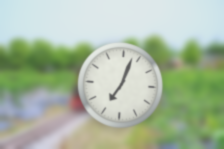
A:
7h03
